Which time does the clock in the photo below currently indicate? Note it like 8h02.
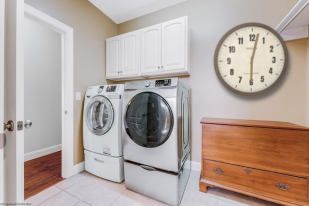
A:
6h02
